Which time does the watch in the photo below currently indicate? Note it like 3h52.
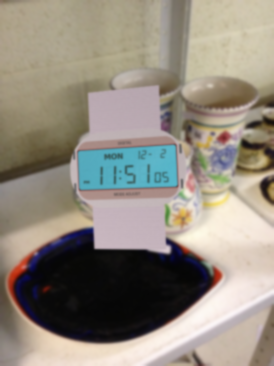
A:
11h51
